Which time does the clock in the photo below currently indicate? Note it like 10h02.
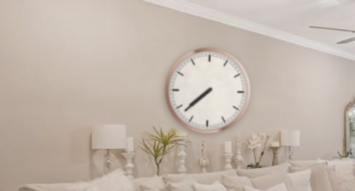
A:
7h38
